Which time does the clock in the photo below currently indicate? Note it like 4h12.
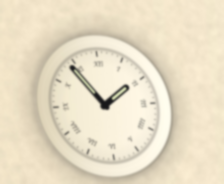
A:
1h54
